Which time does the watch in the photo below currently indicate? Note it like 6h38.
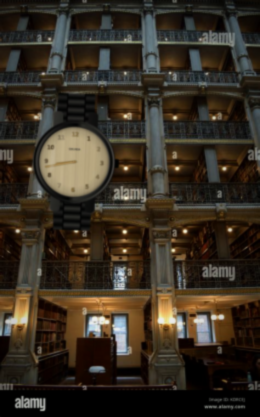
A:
8h43
